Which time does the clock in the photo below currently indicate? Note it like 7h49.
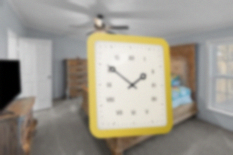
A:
1h51
